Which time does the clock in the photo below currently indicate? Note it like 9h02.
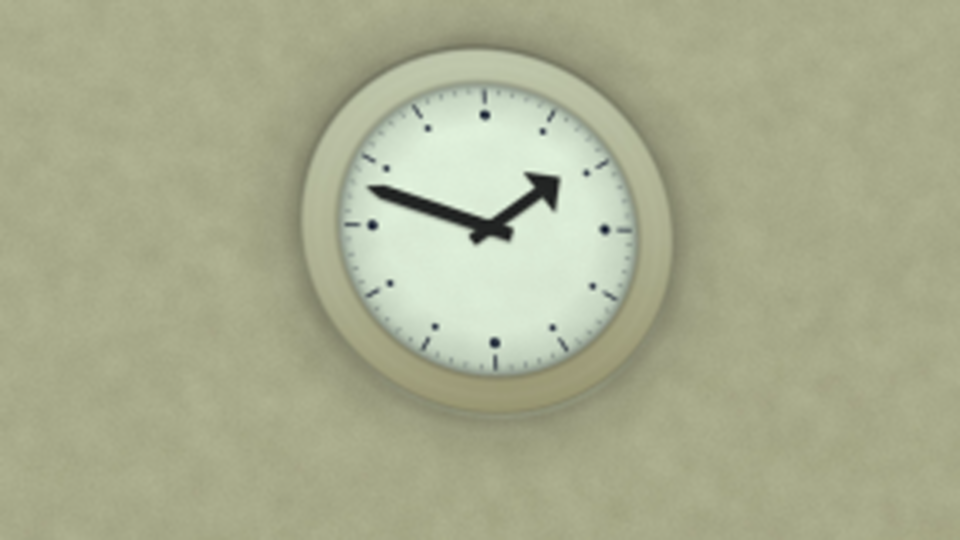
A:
1h48
